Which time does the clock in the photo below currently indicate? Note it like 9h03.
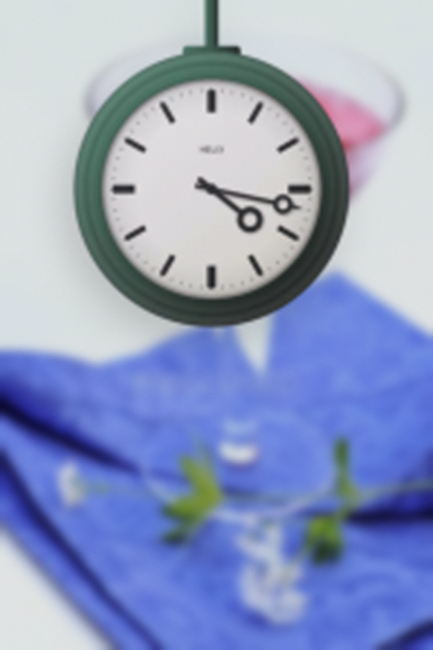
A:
4h17
